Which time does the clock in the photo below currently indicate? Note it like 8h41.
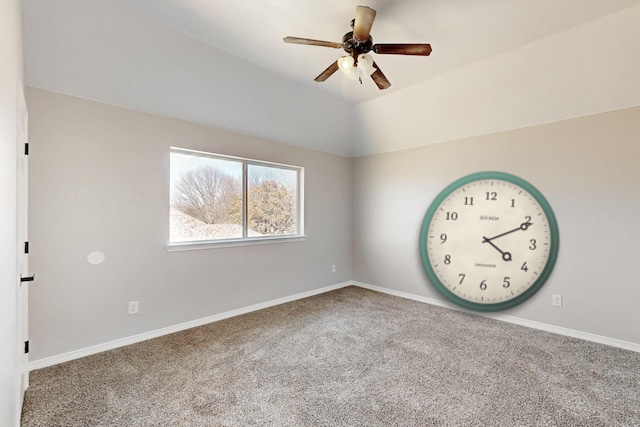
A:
4h11
